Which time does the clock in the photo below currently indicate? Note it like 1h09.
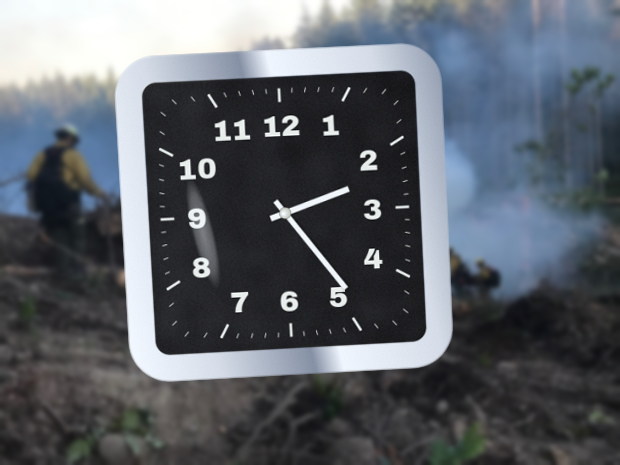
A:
2h24
